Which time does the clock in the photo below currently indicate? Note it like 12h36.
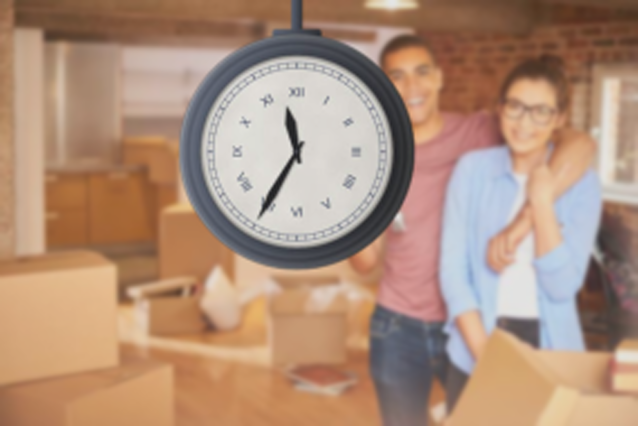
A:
11h35
